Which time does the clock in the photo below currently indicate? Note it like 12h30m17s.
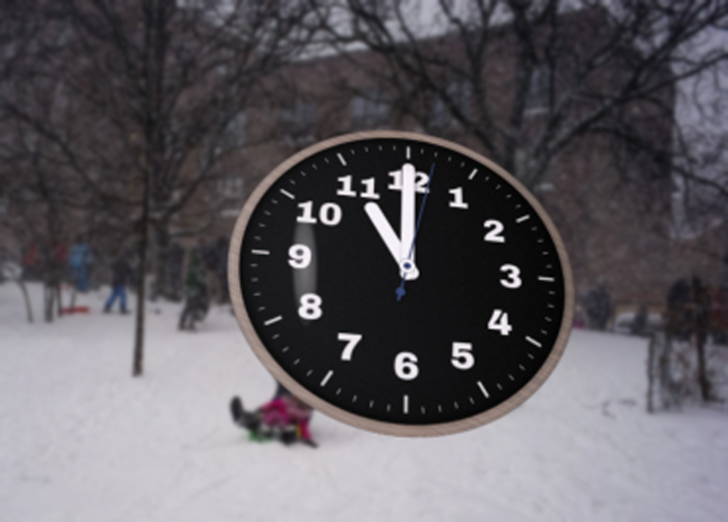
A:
11h00m02s
